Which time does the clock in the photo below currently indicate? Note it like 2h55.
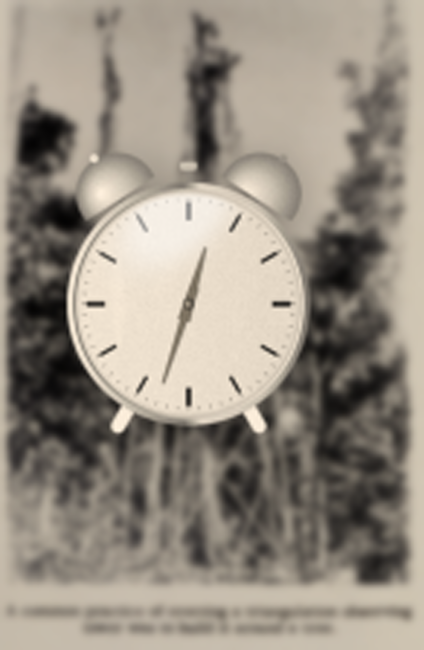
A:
12h33
